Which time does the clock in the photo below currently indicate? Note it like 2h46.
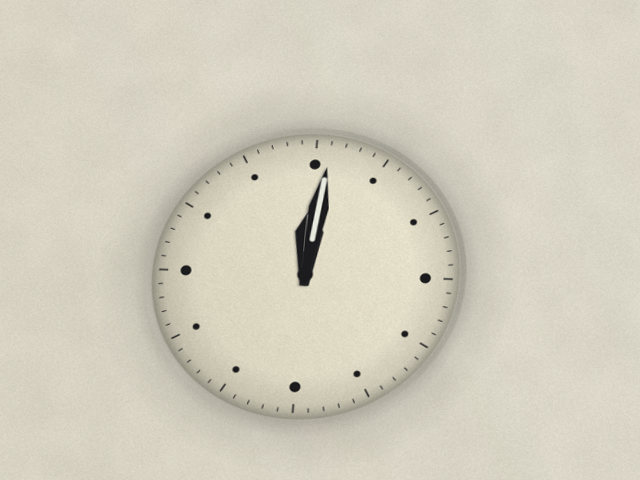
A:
12h01
